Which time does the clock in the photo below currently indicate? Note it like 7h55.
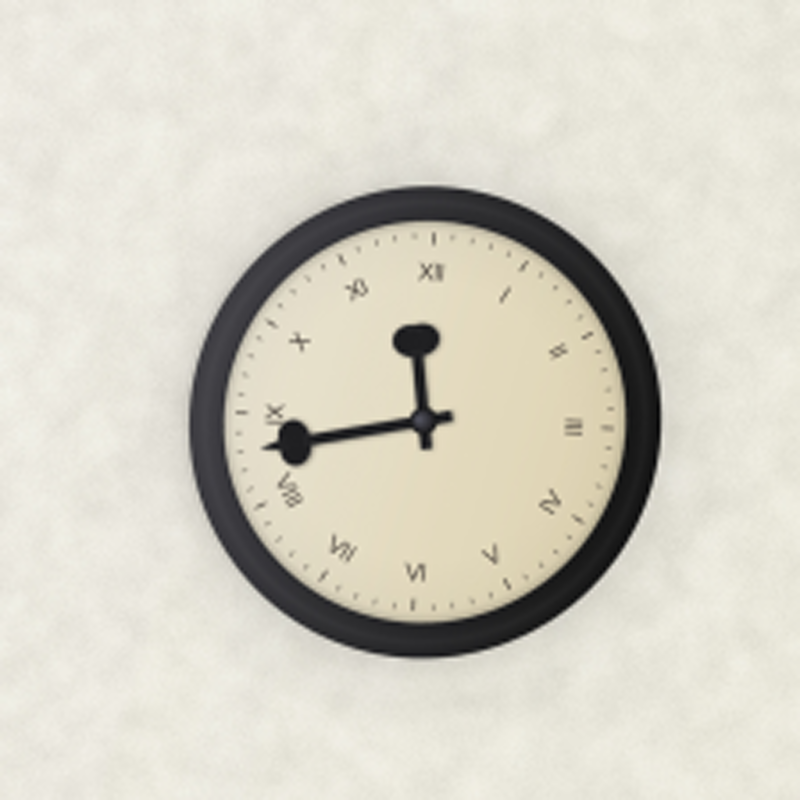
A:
11h43
